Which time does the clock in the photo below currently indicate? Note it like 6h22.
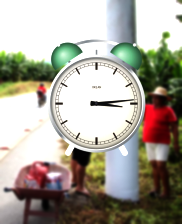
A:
3h14
